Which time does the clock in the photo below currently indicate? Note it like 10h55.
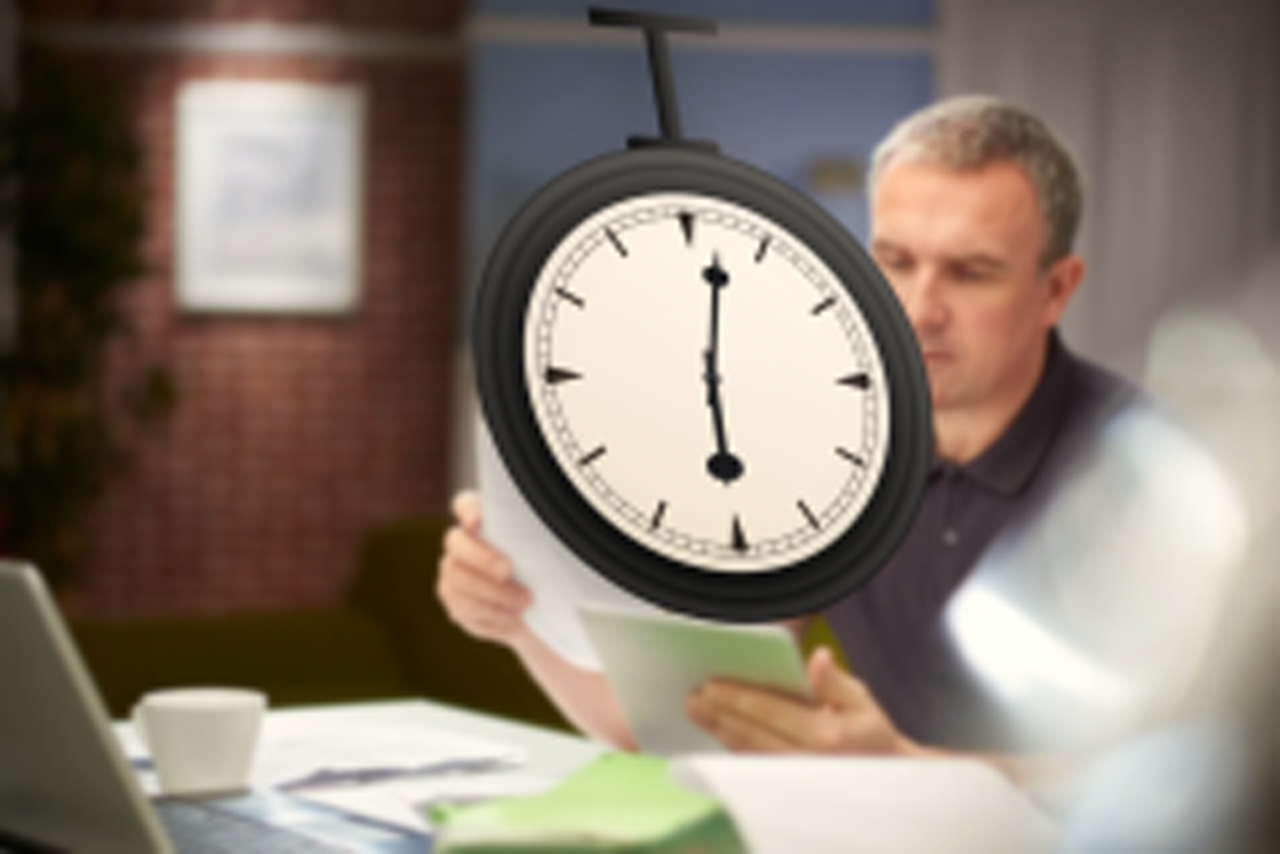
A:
6h02
